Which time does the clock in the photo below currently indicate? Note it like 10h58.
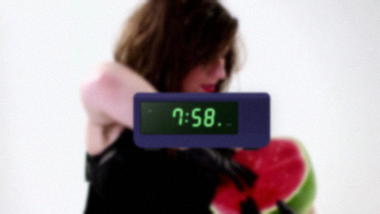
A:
7h58
